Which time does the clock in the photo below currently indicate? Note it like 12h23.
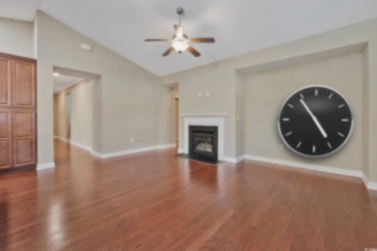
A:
4h54
